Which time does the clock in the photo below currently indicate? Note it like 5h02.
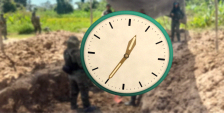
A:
12h35
